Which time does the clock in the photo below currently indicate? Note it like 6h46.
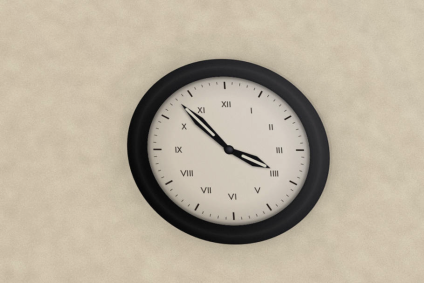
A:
3h53
